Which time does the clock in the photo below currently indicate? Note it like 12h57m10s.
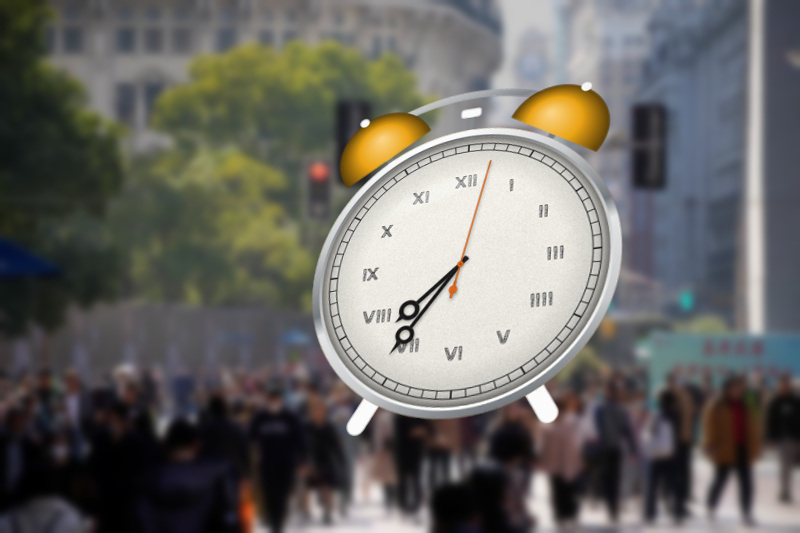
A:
7h36m02s
